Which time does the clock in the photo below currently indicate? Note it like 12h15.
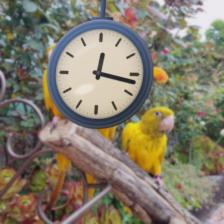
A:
12h17
